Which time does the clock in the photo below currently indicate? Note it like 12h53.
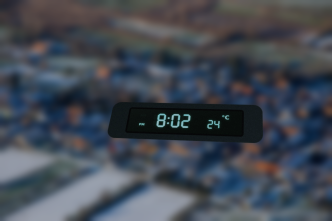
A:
8h02
